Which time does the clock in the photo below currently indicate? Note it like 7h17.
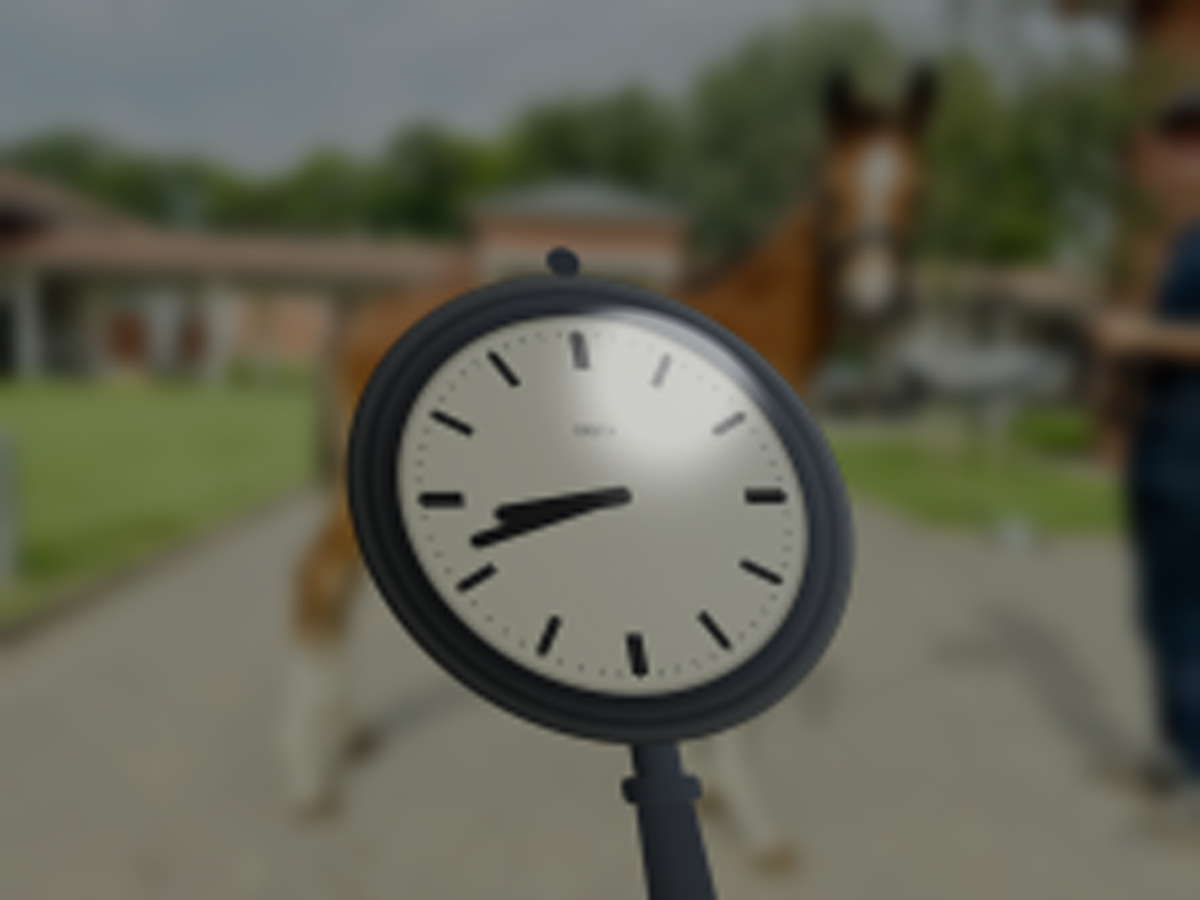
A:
8h42
